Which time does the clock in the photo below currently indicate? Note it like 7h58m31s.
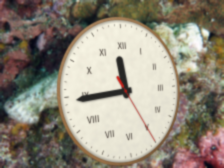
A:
11h44m25s
